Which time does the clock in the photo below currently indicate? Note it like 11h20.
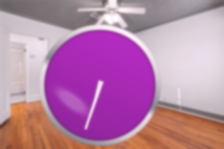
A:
6h33
